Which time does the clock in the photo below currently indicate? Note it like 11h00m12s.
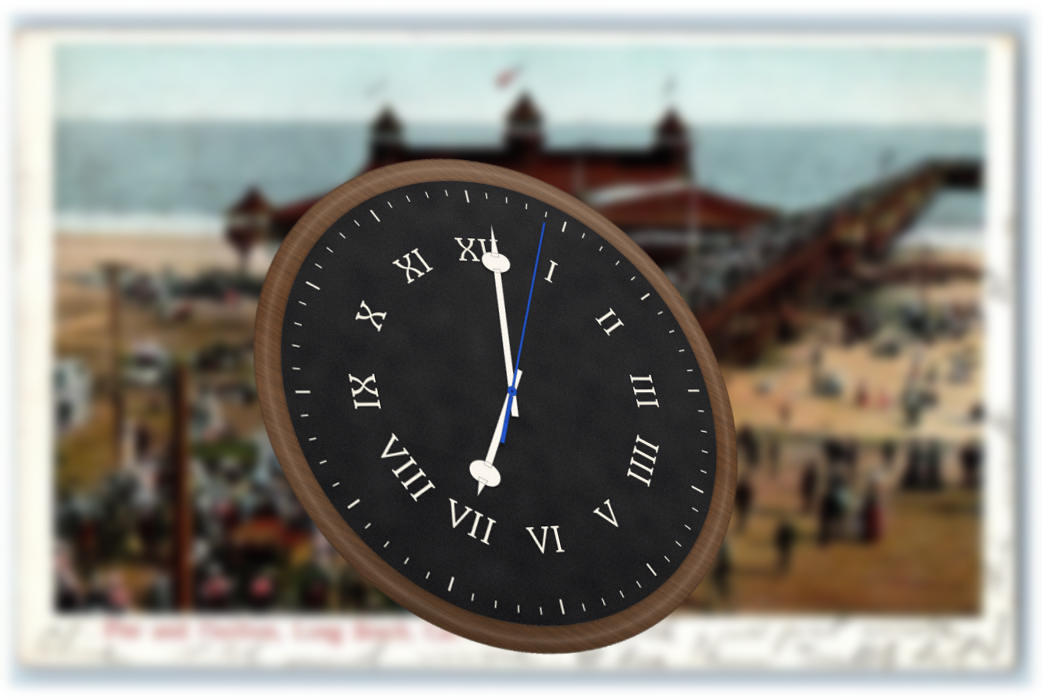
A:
7h01m04s
